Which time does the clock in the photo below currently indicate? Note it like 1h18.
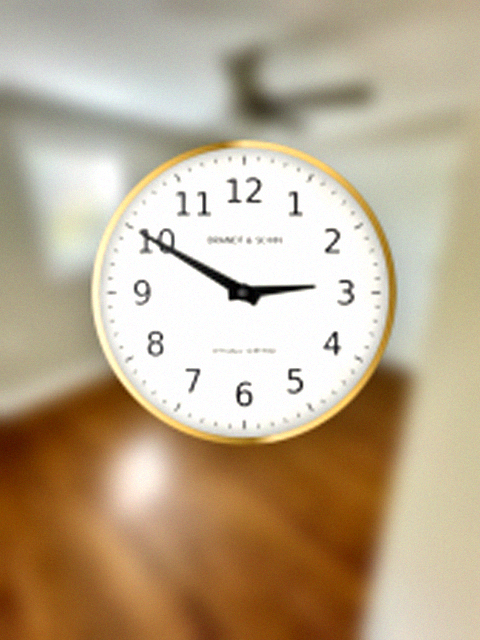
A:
2h50
